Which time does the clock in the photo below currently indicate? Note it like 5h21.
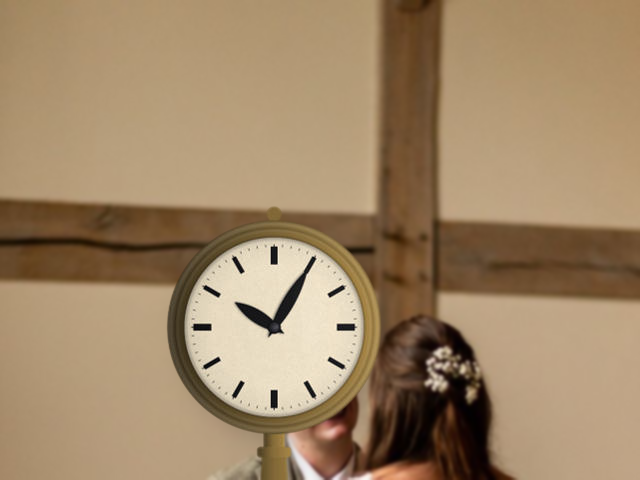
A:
10h05
